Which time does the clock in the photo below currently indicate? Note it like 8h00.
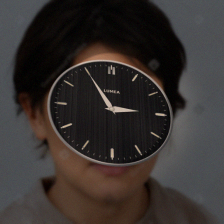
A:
2h55
